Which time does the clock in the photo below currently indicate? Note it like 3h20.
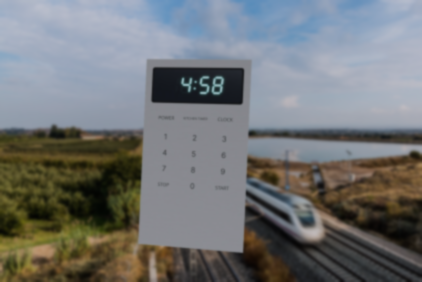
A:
4h58
